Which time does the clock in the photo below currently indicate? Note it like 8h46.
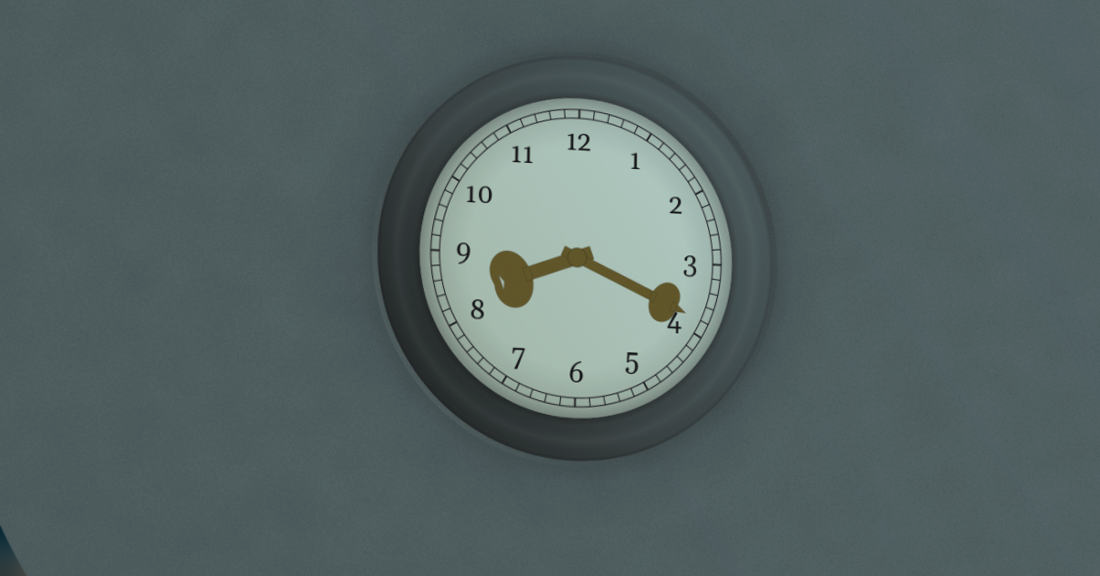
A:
8h19
